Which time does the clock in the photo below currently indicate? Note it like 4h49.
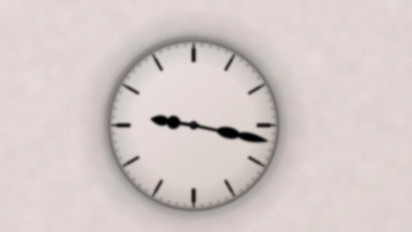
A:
9h17
